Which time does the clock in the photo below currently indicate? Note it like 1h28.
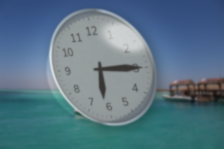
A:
6h15
